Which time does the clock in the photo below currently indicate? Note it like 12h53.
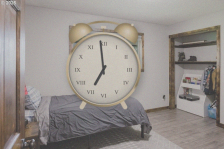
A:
6h59
